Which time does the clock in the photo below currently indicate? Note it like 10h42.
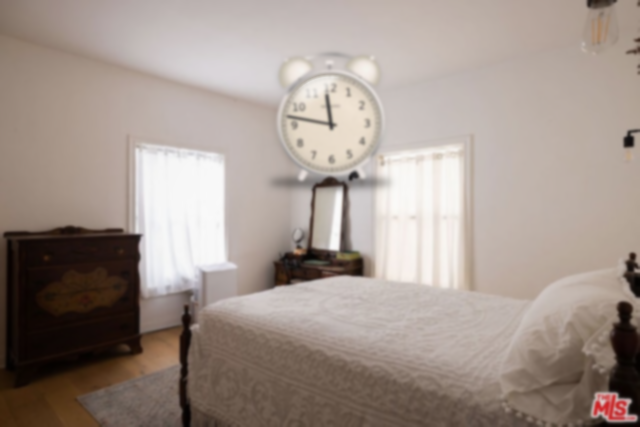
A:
11h47
